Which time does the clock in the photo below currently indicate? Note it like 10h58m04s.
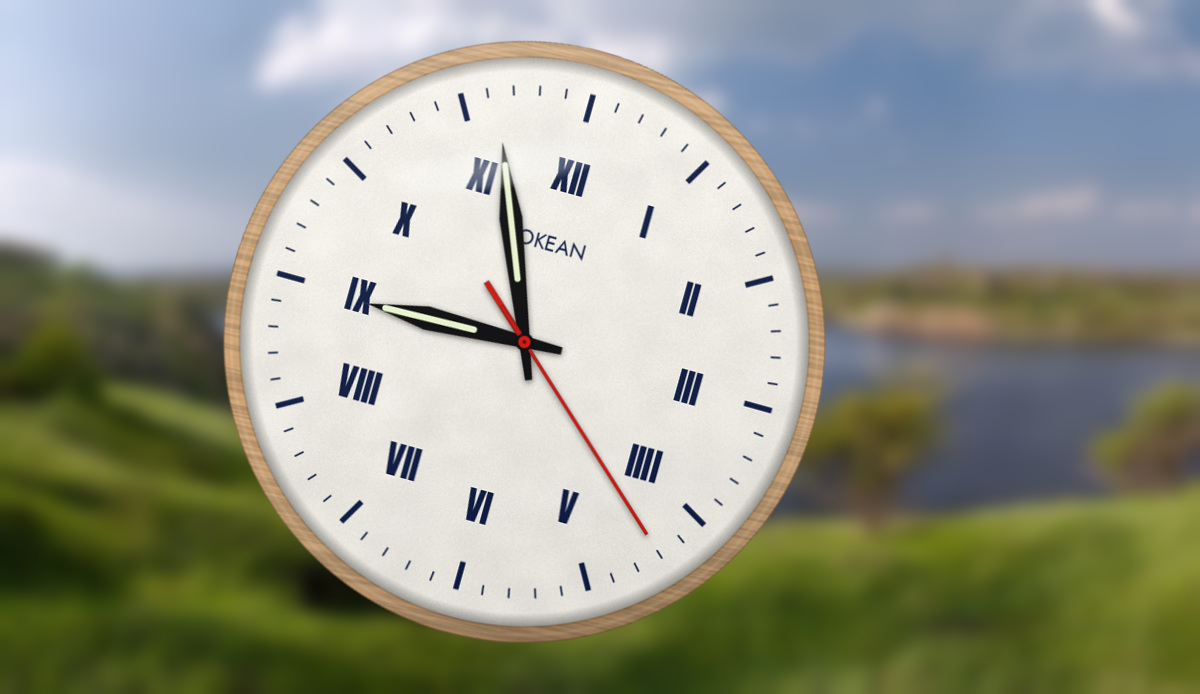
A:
8h56m22s
